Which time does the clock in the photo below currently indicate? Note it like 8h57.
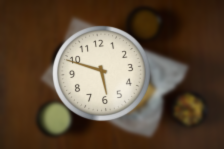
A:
5h49
